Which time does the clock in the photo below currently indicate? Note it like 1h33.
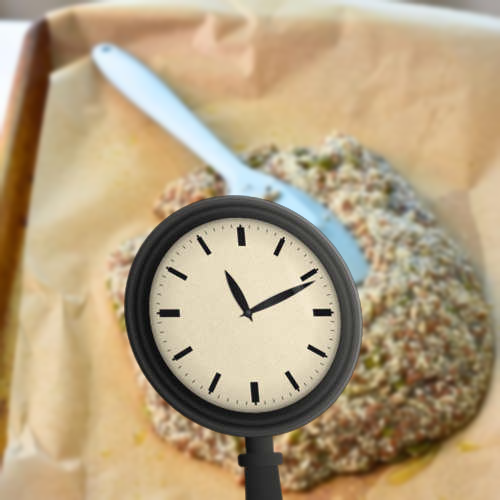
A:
11h11
